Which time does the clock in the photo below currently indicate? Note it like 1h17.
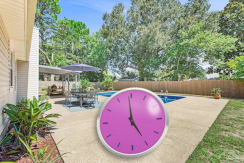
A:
4h59
